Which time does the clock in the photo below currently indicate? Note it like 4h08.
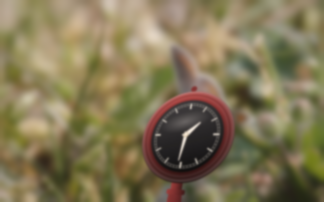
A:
1h31
